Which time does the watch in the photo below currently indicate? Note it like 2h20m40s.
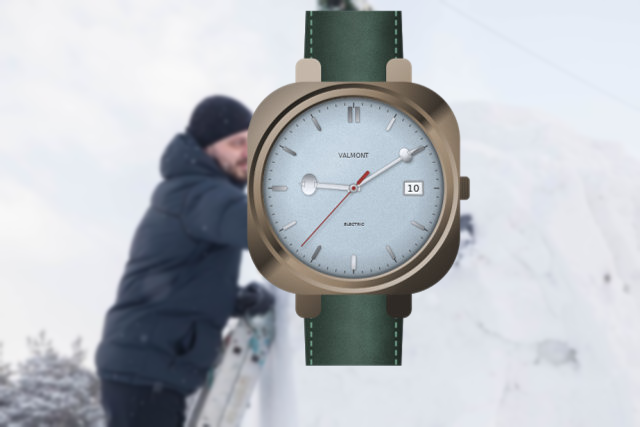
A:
9h09m37s
